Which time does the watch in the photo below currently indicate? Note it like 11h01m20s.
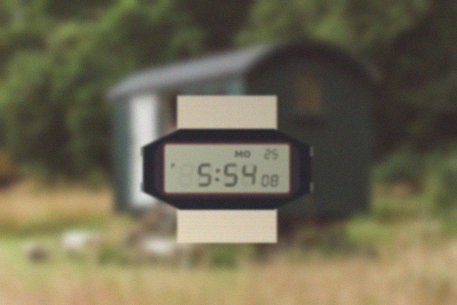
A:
5h54m08s
